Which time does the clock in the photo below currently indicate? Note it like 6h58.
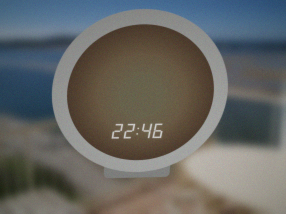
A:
22h46
